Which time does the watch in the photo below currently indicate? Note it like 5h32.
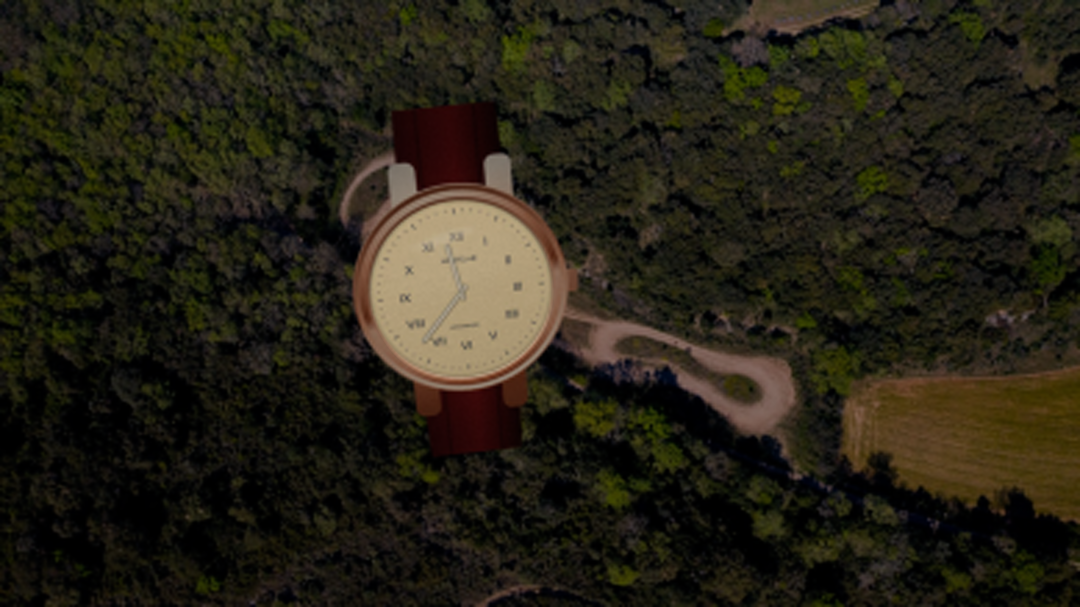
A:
11h37
